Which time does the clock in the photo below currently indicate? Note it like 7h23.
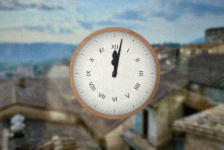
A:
12h02
